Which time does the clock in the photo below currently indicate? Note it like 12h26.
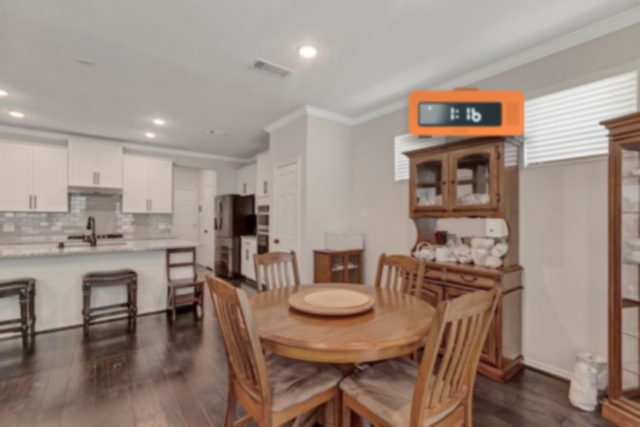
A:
1h16
